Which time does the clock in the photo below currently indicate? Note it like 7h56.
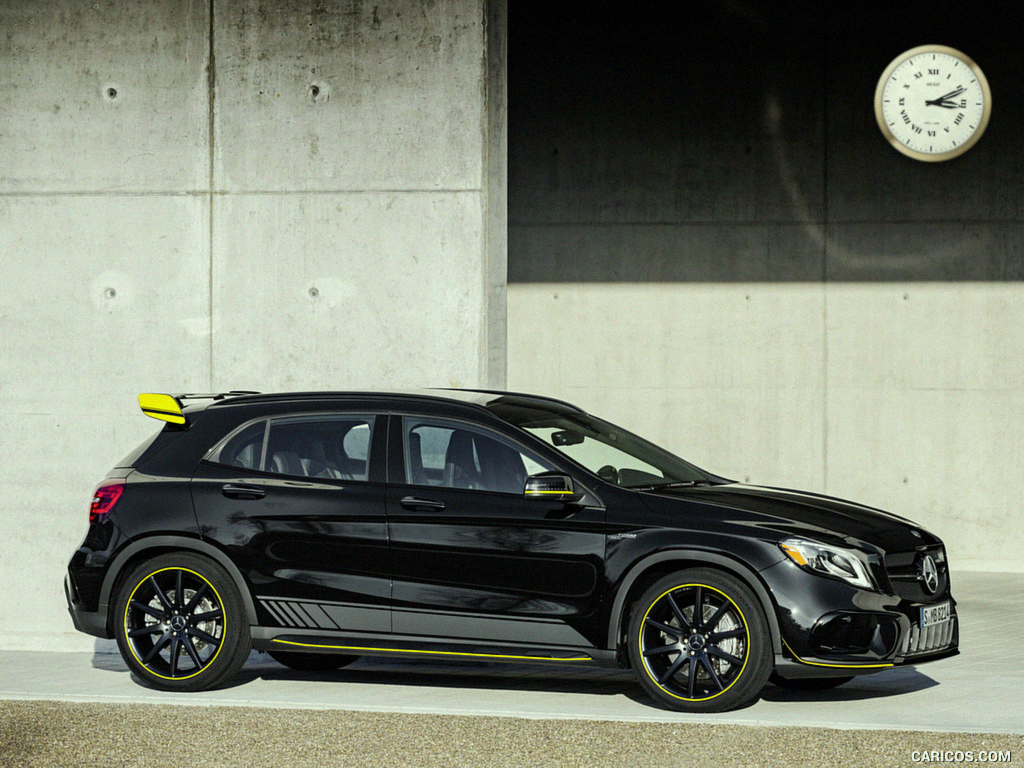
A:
3h11
